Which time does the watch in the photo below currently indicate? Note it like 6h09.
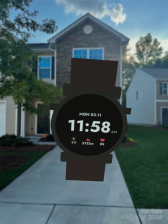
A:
11h58
